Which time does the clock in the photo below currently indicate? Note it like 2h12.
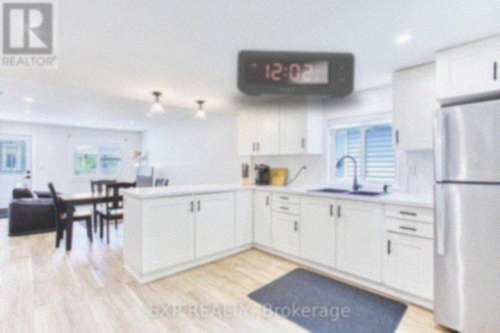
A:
12h02
